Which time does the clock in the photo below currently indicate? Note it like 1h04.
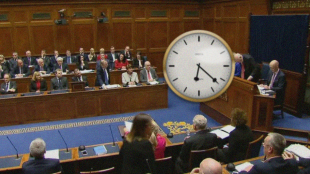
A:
6h22
